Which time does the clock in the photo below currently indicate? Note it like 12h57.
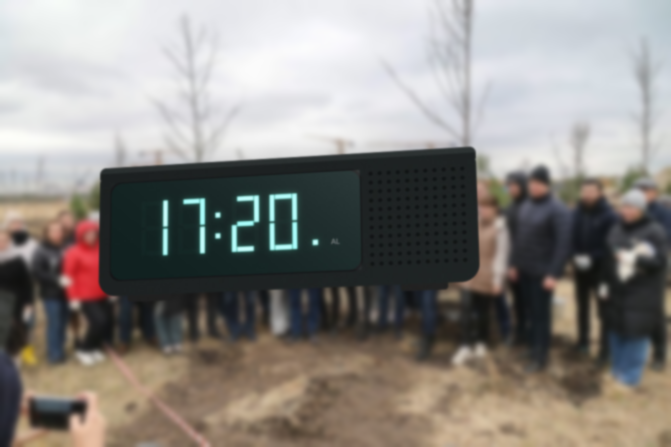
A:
17h20
